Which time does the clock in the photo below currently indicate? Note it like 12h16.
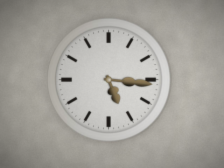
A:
5h16
